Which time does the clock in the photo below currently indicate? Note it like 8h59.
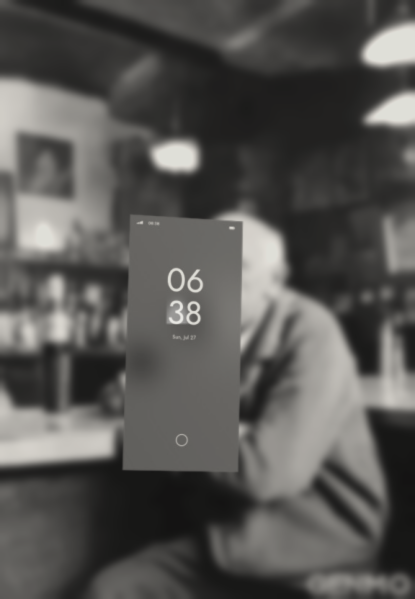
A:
6h38
